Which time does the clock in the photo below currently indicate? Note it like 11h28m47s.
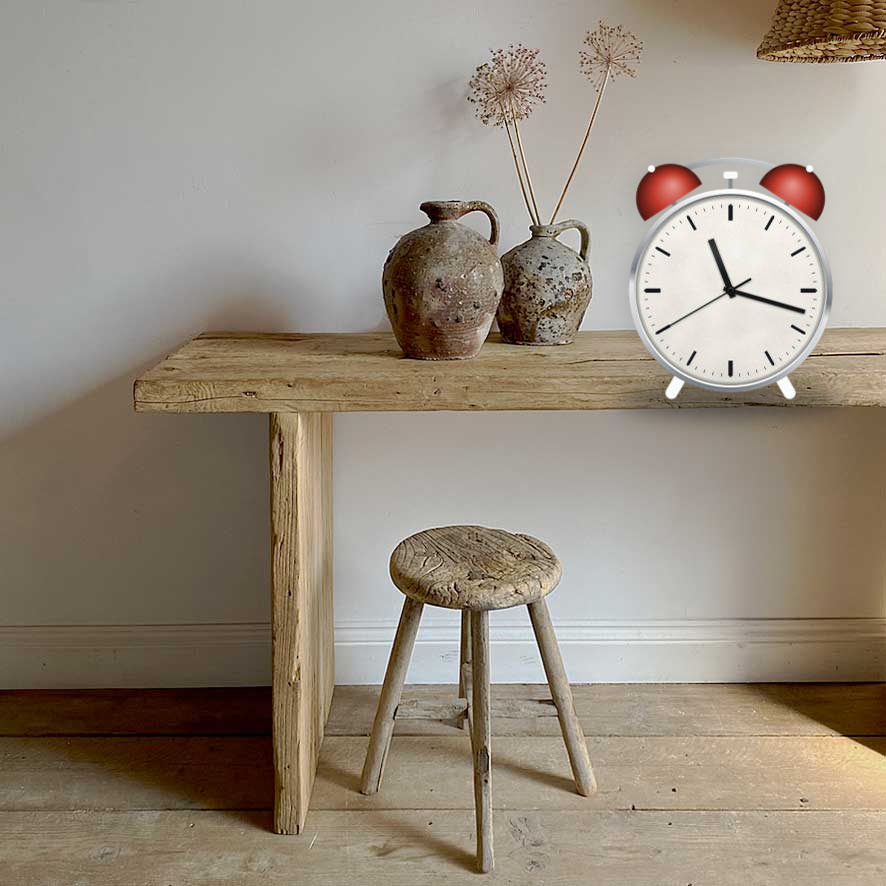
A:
11h17m40s
